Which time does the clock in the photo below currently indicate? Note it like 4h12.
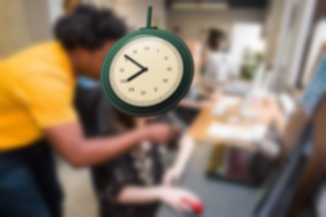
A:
7h51
